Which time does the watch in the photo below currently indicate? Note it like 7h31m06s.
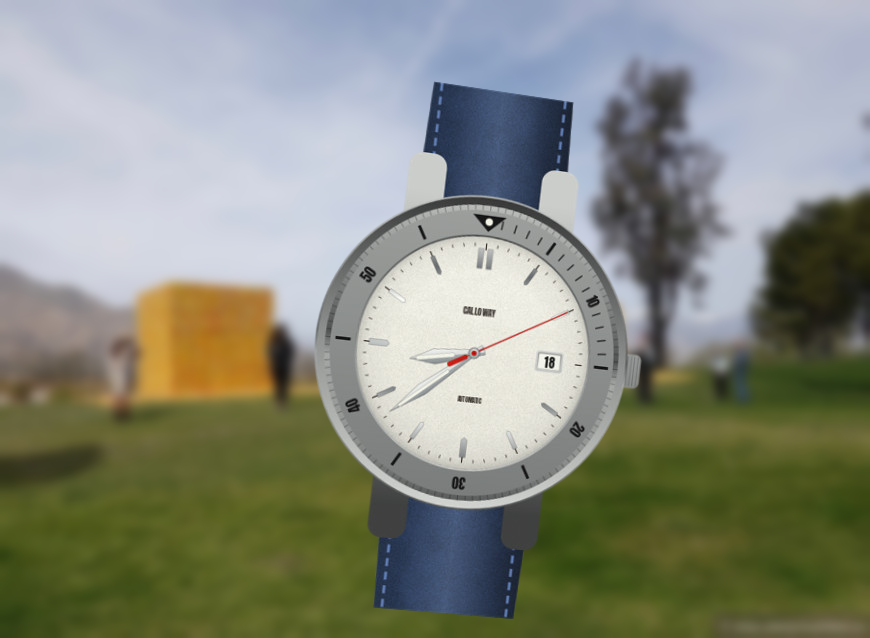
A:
8h38m10s
